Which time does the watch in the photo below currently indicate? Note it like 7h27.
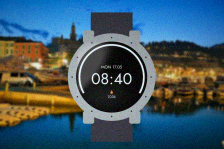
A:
8h40
